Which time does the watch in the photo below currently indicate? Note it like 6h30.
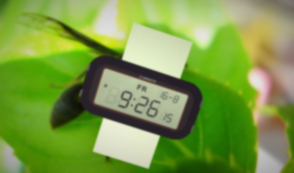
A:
9h26
